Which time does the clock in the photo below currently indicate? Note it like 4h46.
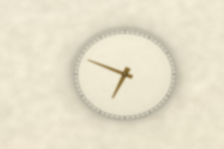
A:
6h49
